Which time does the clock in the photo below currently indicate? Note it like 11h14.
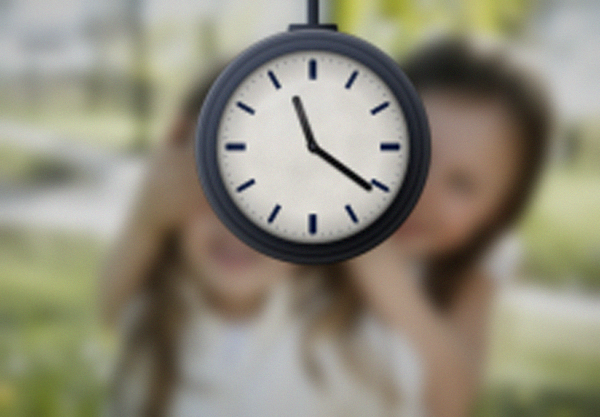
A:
11h21
